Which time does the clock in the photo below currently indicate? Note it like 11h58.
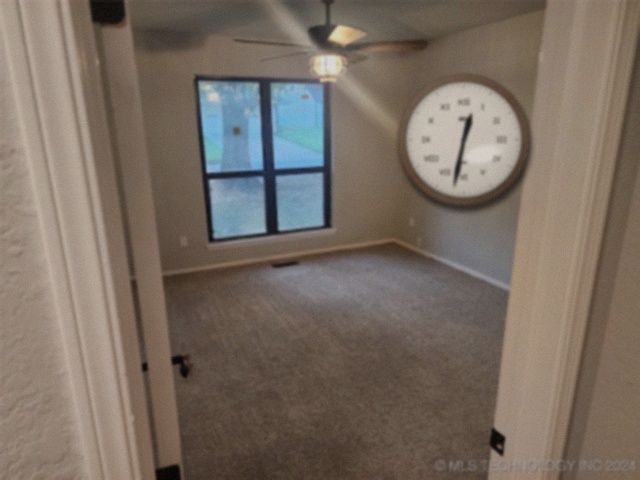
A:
12h32
